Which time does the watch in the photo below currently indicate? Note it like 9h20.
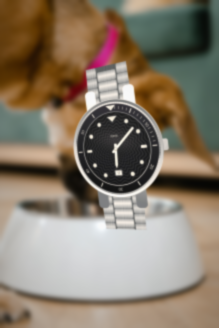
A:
6h08
